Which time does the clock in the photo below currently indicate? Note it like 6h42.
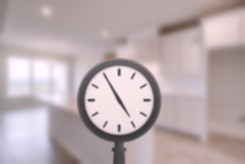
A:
4h55
